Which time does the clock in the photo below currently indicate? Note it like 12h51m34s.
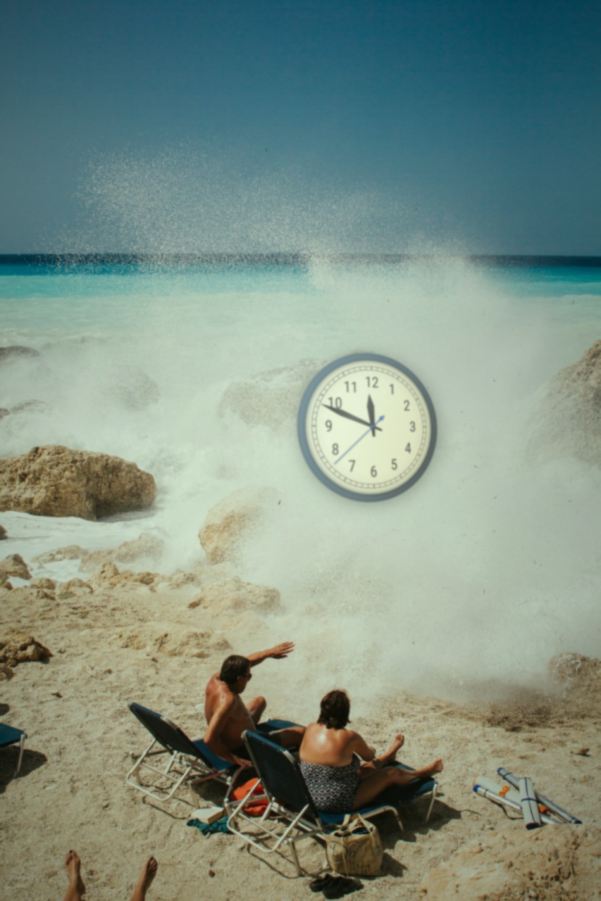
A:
11h48m38s
